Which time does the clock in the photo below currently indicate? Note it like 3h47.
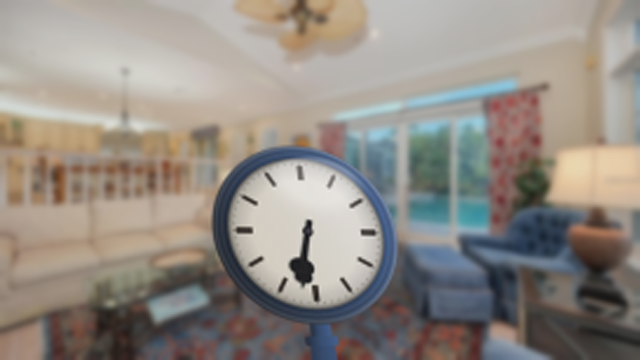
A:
6h32
